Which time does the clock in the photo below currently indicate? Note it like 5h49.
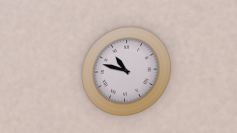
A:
10h48
